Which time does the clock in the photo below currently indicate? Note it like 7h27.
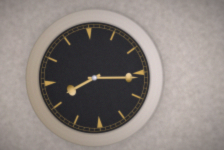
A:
8h16
